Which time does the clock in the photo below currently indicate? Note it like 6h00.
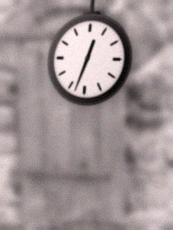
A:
12h33
